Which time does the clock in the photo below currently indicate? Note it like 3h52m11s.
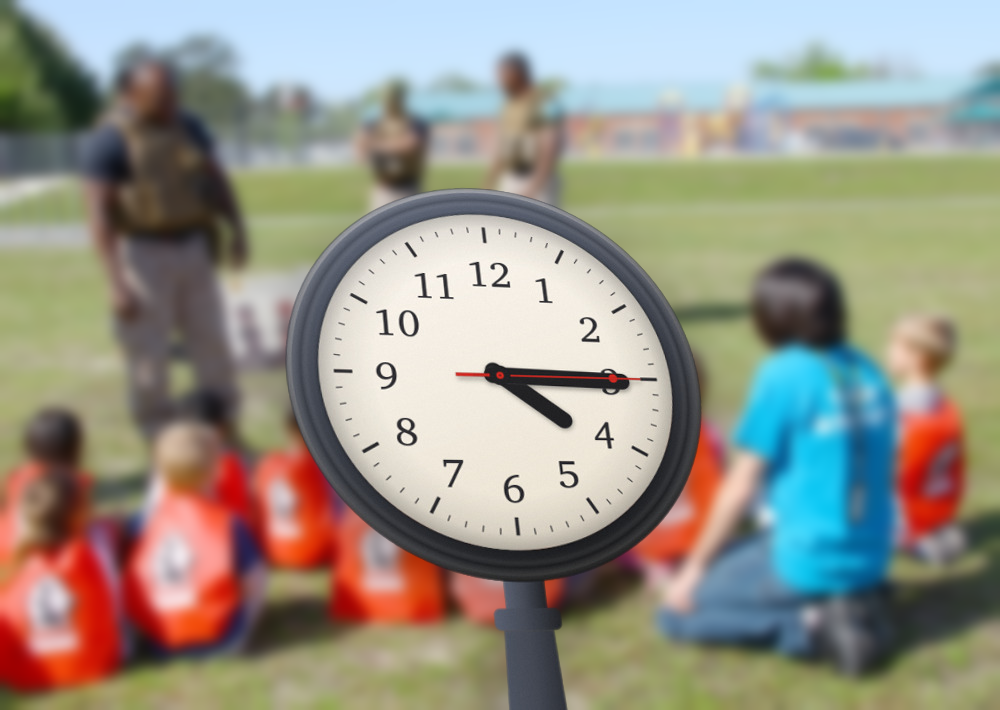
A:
4h15m15s
